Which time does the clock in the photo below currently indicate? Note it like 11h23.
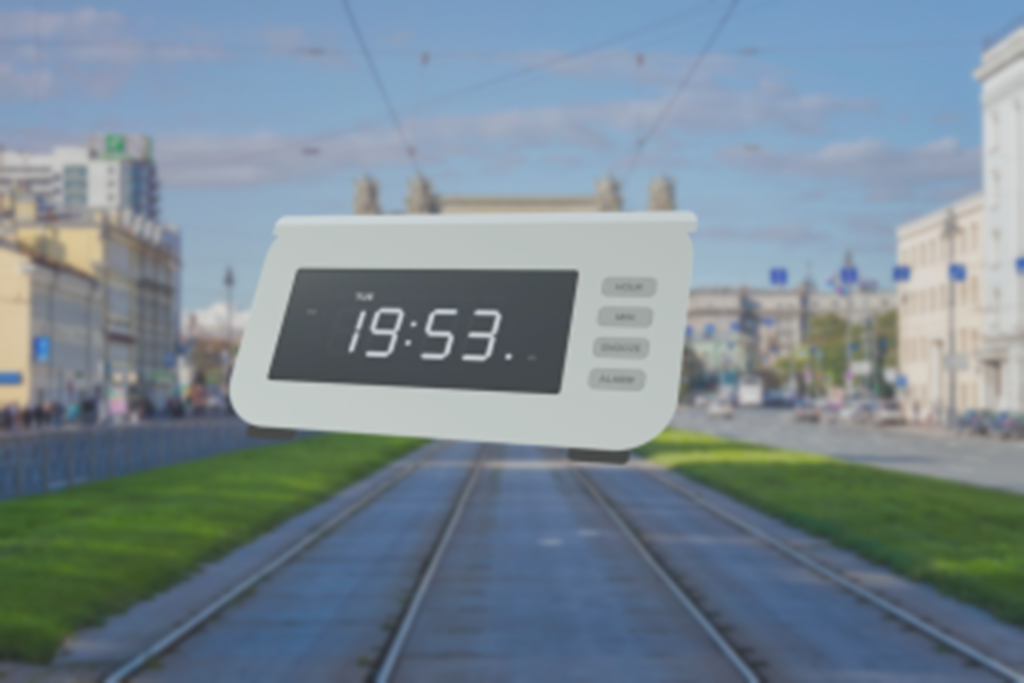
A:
19h53
